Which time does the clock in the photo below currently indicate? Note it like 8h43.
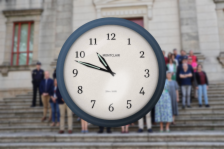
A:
10h48
